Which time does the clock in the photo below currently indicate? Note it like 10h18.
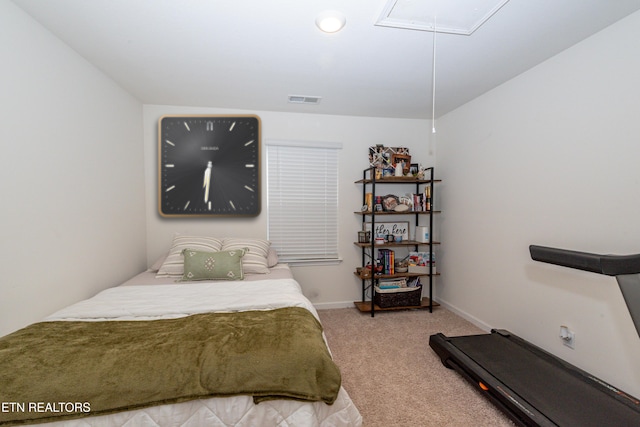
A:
6h31
